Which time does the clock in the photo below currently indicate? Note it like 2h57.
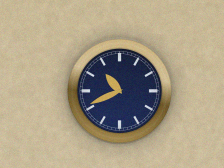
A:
10h41
